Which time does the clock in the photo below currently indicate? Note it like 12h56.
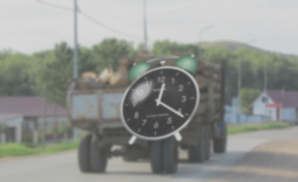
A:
12h21
